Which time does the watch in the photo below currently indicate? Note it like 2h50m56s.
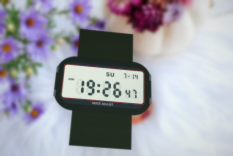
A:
19h26m47s
